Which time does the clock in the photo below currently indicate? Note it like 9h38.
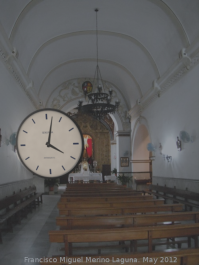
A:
4h02
